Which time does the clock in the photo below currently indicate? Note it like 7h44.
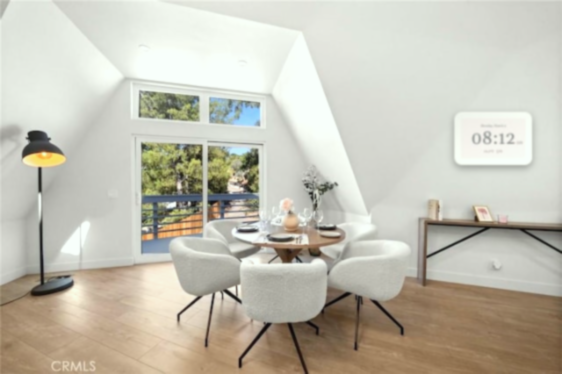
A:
8h12
